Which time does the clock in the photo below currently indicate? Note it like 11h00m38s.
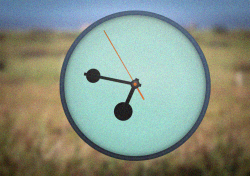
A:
6h46m55s
